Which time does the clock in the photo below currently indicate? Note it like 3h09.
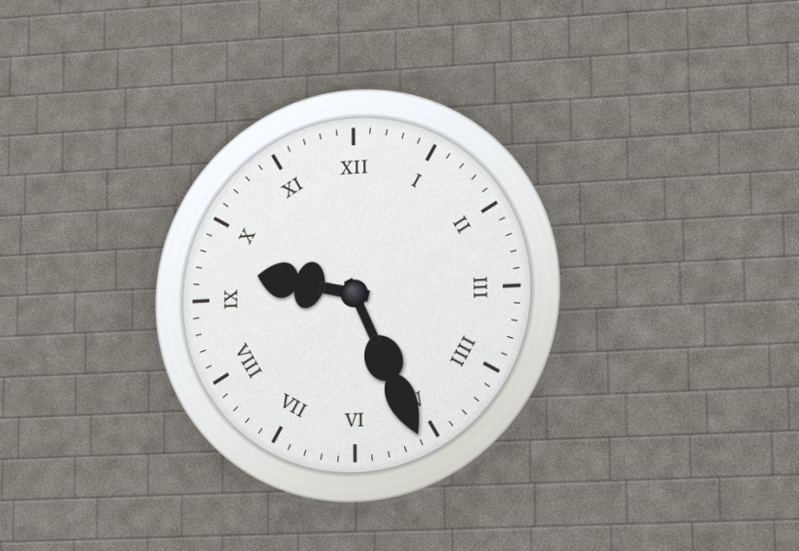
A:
9h26
